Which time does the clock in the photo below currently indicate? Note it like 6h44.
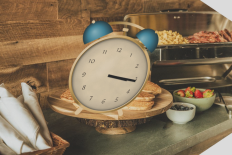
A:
3h16
